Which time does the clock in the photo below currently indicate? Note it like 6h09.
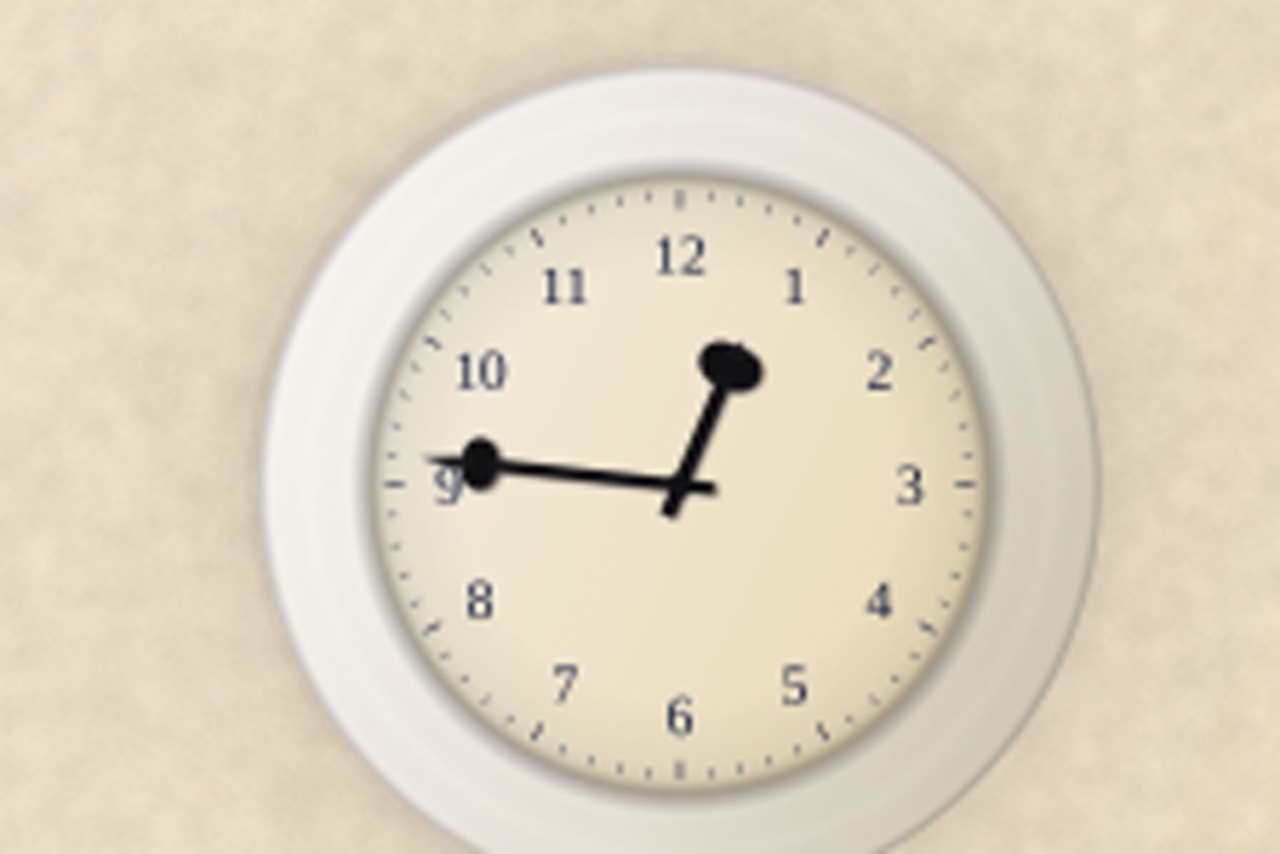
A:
12h46
